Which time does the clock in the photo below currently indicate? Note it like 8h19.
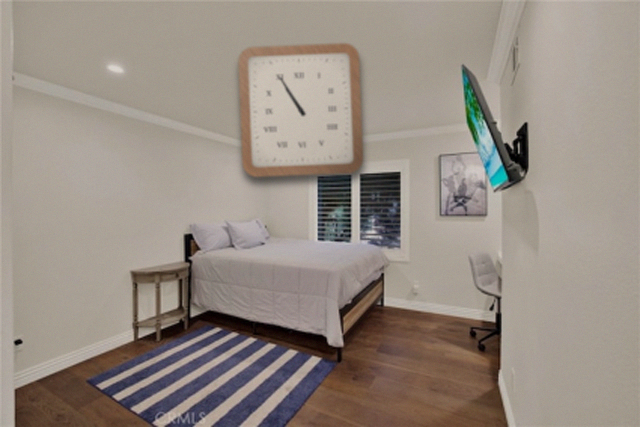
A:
10h55
